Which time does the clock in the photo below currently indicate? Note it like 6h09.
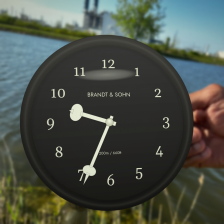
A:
9h34
